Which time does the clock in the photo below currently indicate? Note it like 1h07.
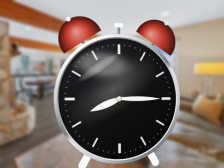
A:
8h15
